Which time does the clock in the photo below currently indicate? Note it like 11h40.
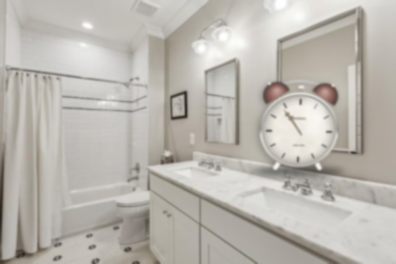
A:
10h54
